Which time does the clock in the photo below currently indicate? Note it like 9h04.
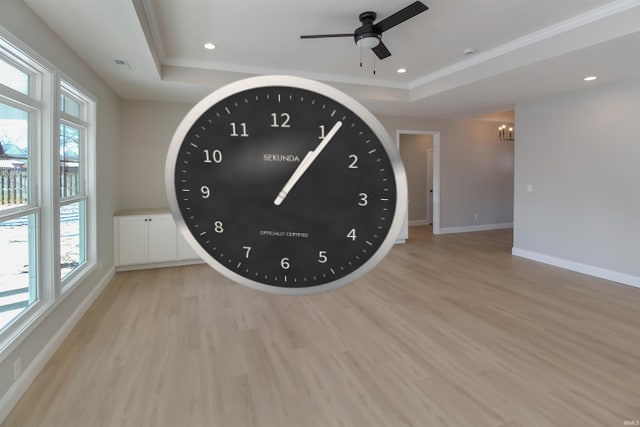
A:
1h06
